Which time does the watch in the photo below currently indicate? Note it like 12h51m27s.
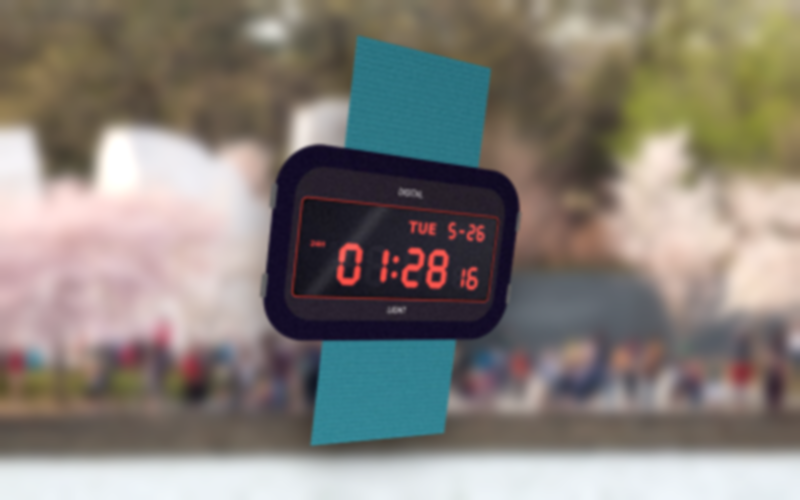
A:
1h28m16s
